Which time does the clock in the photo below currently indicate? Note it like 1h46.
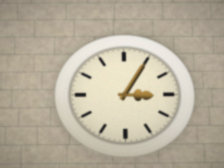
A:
3h05
